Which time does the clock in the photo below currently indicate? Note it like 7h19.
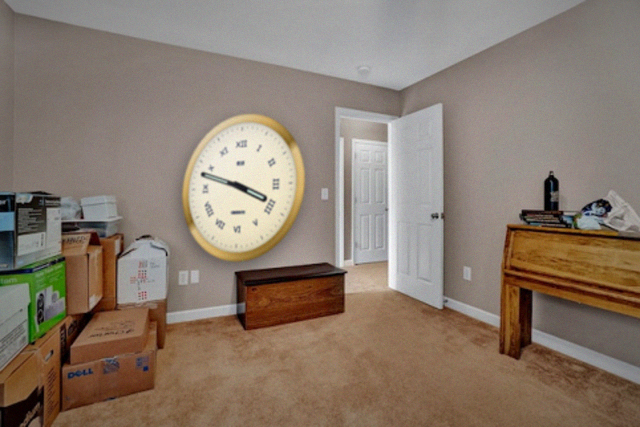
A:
3h48
